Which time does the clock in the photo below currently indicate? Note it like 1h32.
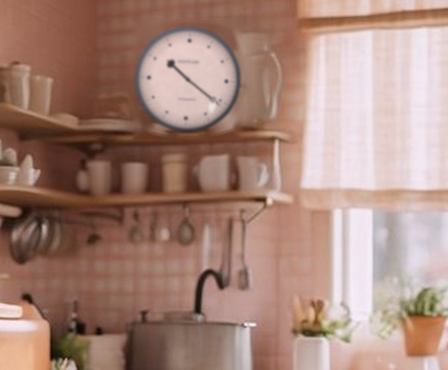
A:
10h21
